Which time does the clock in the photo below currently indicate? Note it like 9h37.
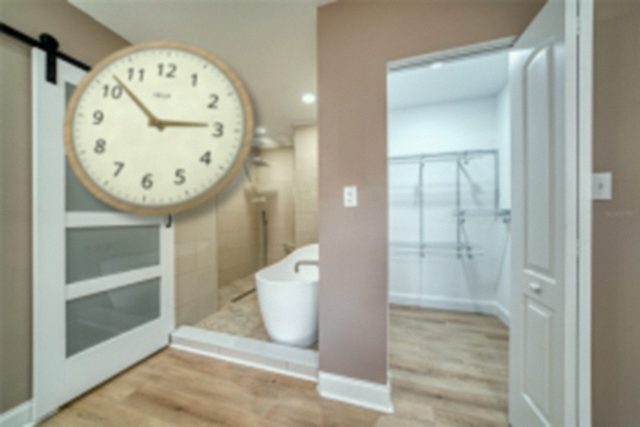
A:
2h52
